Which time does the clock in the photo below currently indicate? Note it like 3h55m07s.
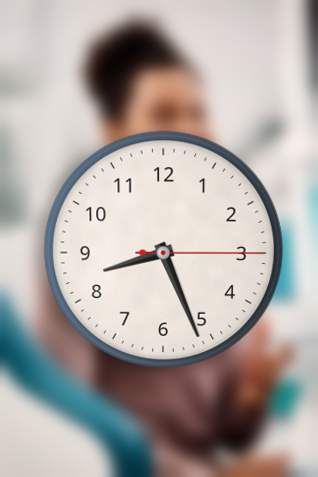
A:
8h26m15s
